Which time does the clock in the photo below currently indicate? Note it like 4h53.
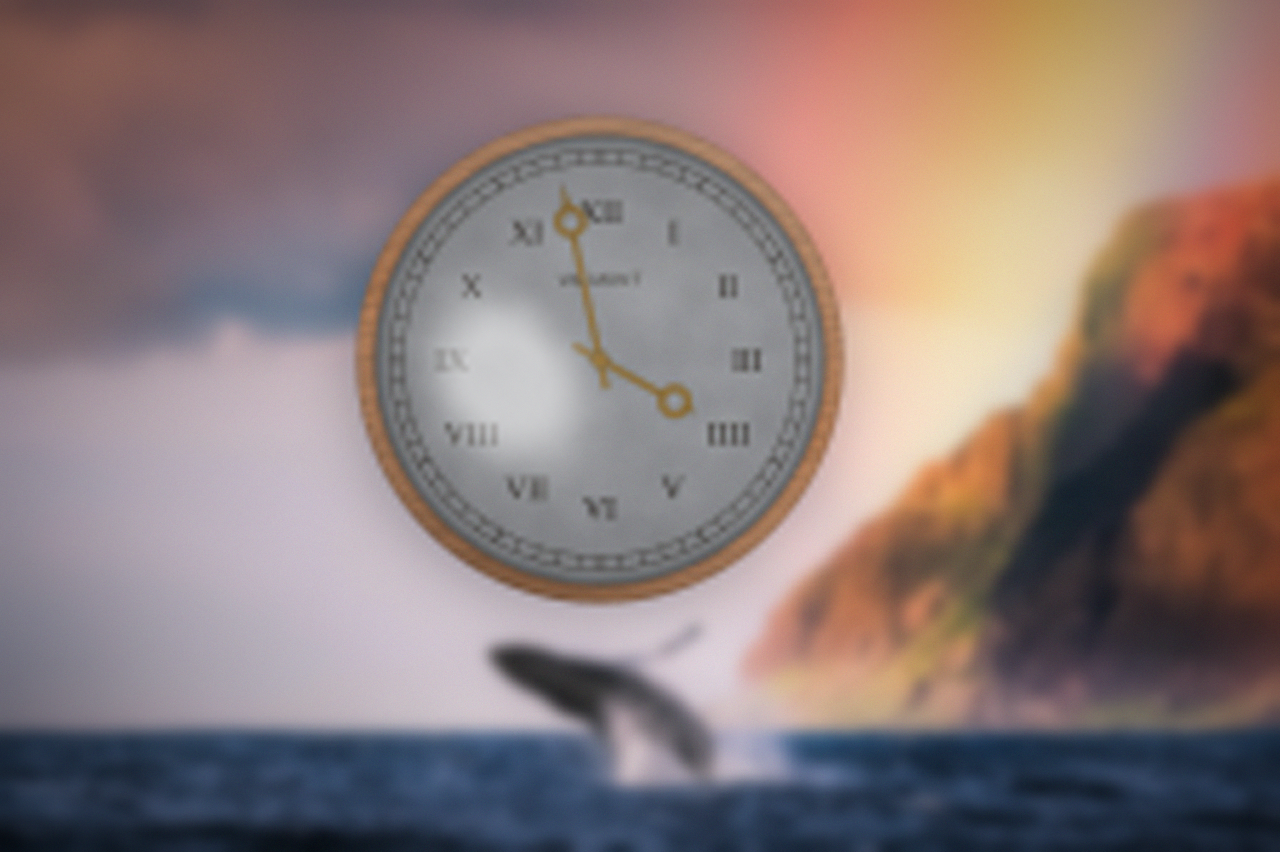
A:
3h58
